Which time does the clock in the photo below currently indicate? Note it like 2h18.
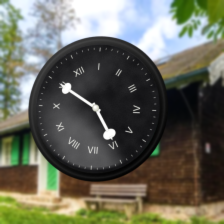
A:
5h55
